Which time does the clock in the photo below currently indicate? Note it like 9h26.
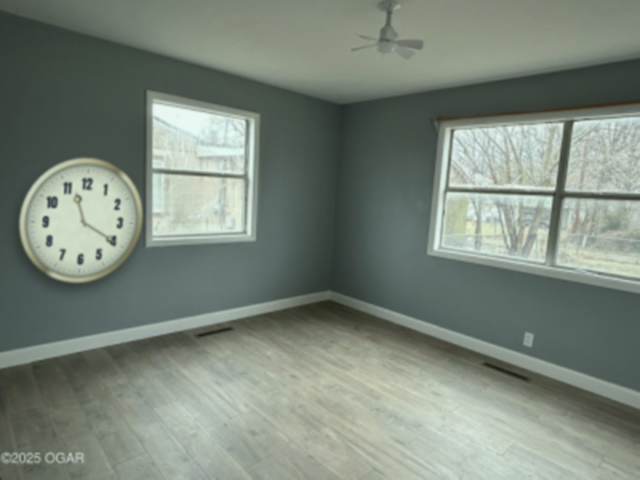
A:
11h20
